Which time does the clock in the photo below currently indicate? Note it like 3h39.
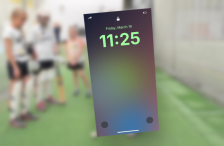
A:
11h25
